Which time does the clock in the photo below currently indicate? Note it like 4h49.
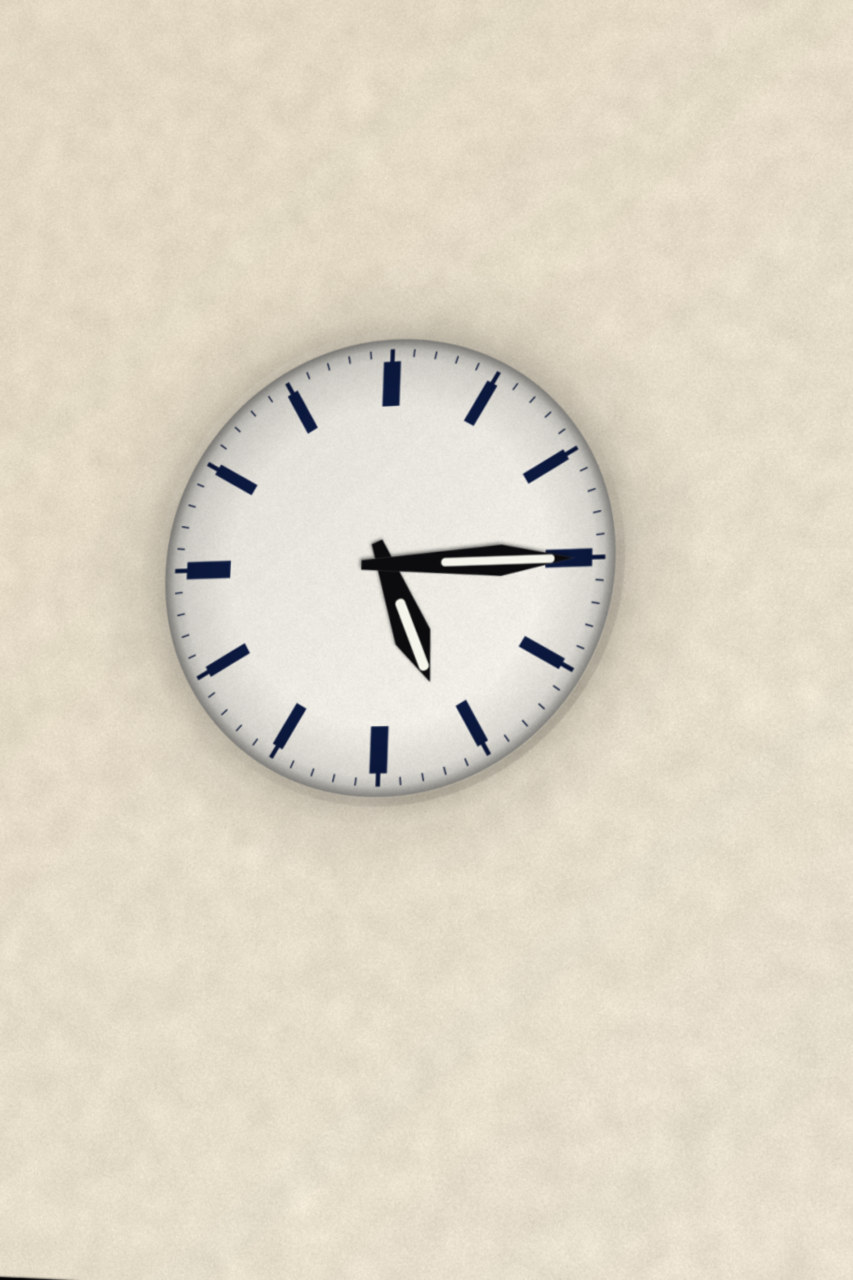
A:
5h15
